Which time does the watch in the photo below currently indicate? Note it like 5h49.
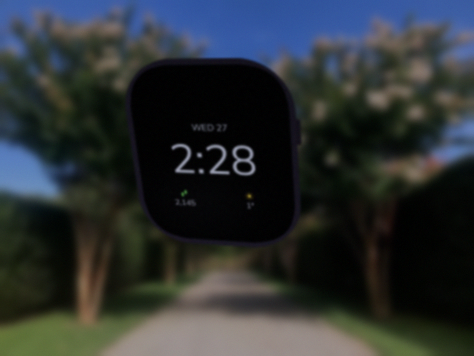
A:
2h28
